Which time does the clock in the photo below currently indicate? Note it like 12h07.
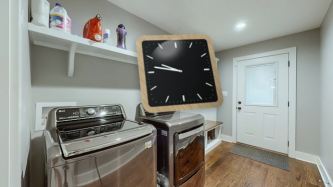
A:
9h47
